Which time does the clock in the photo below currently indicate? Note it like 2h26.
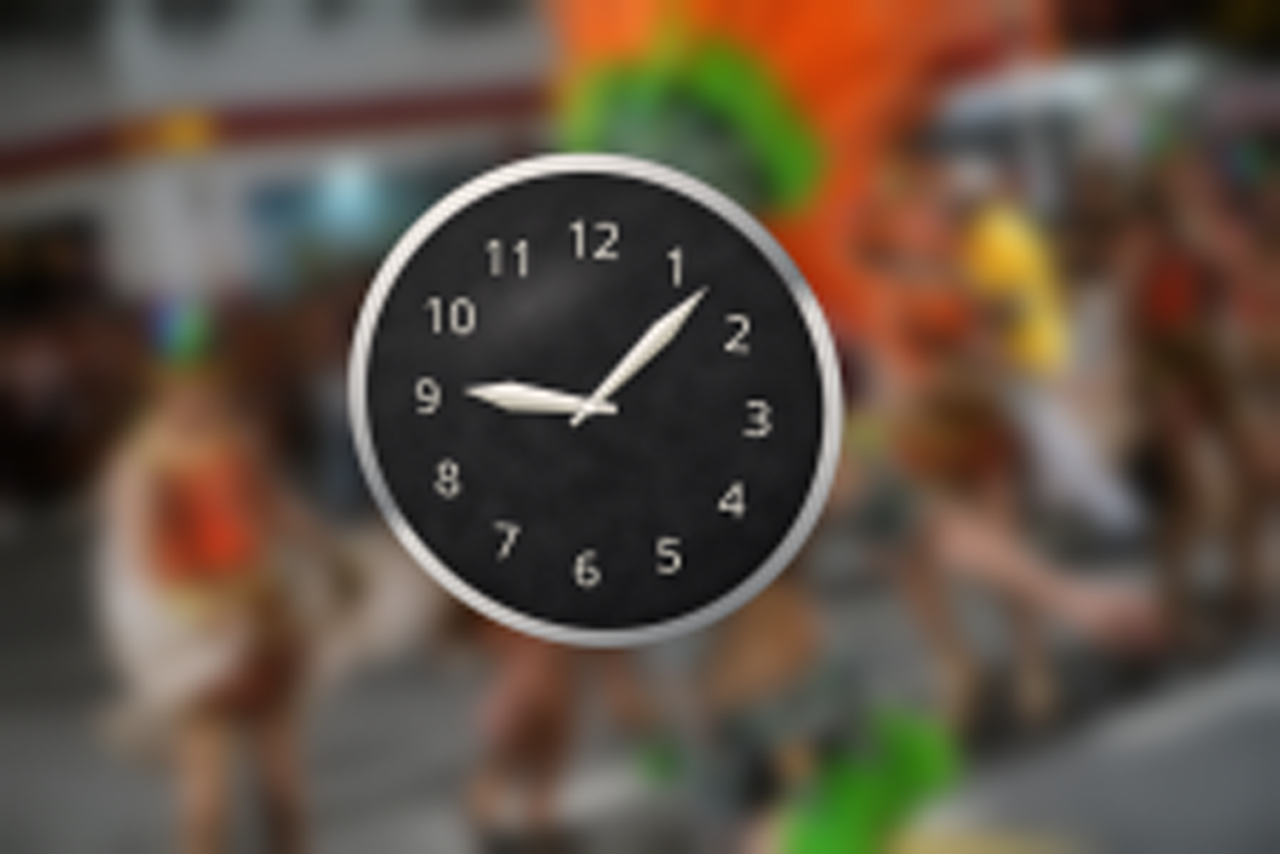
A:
9h07
